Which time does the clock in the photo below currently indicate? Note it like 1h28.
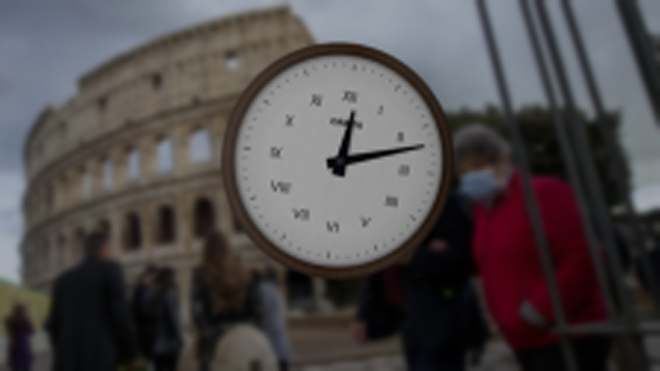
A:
12h12
